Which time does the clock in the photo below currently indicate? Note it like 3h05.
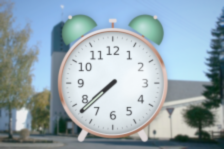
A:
7h38
